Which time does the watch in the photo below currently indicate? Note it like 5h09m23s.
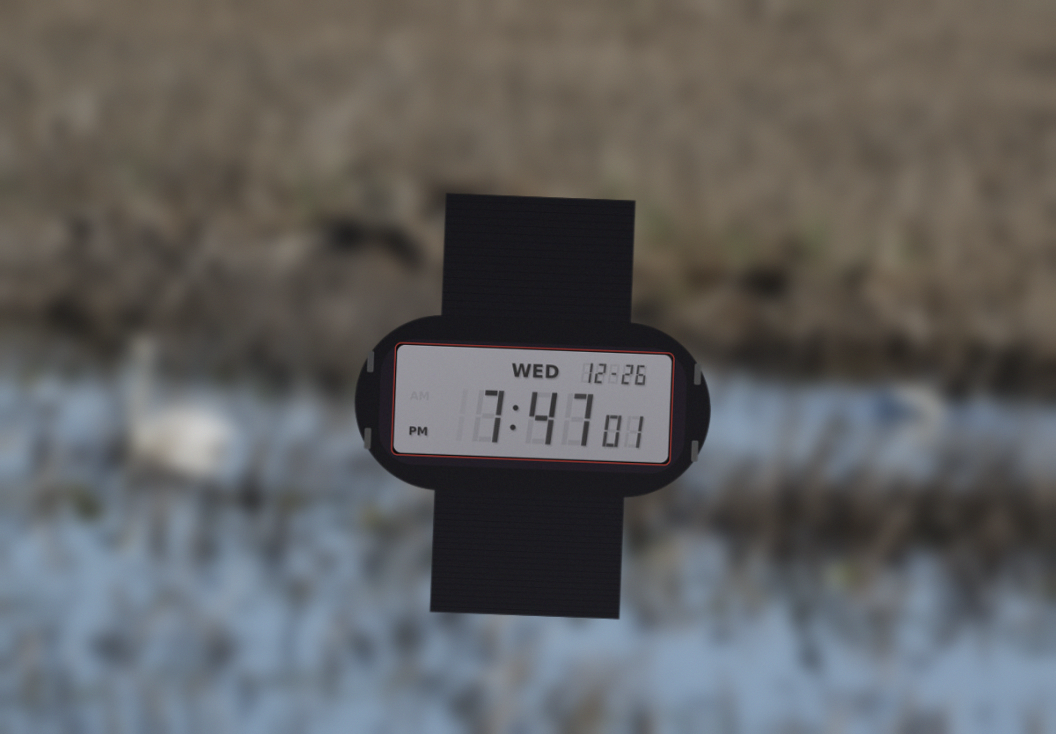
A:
7h47m01s
